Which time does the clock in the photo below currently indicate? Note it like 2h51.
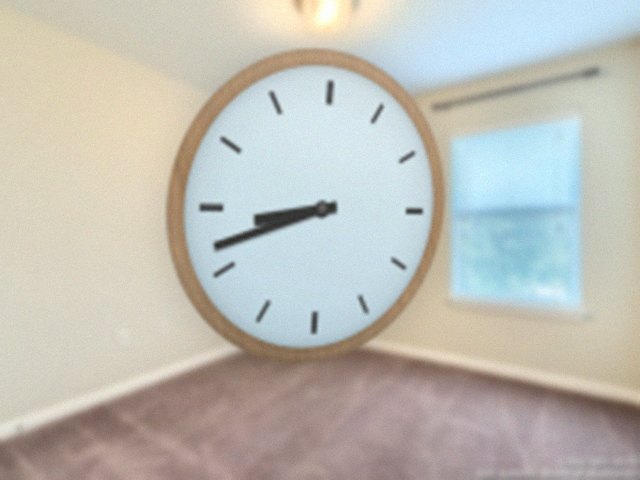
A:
8h42
